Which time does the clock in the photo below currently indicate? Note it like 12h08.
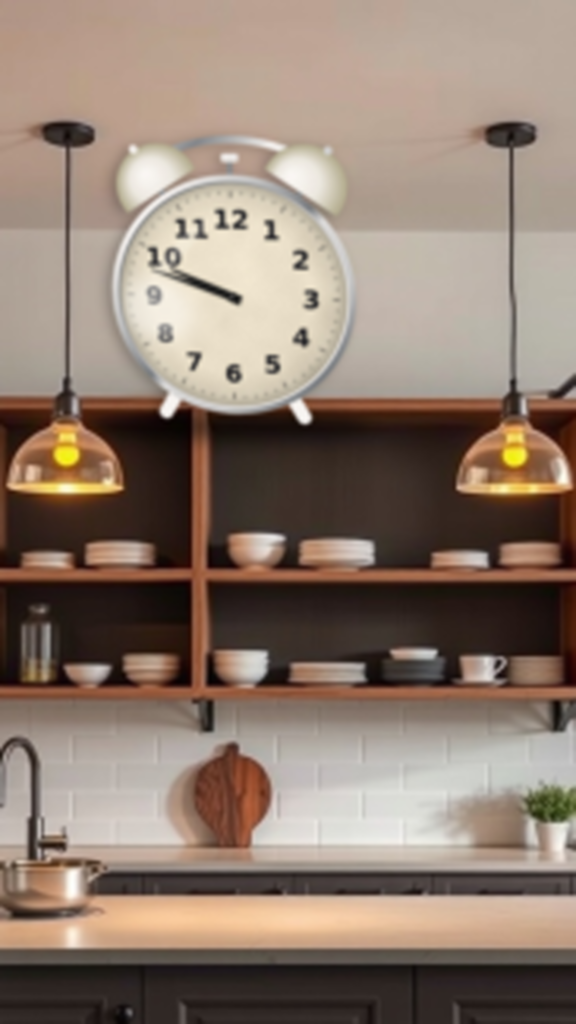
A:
9h48
